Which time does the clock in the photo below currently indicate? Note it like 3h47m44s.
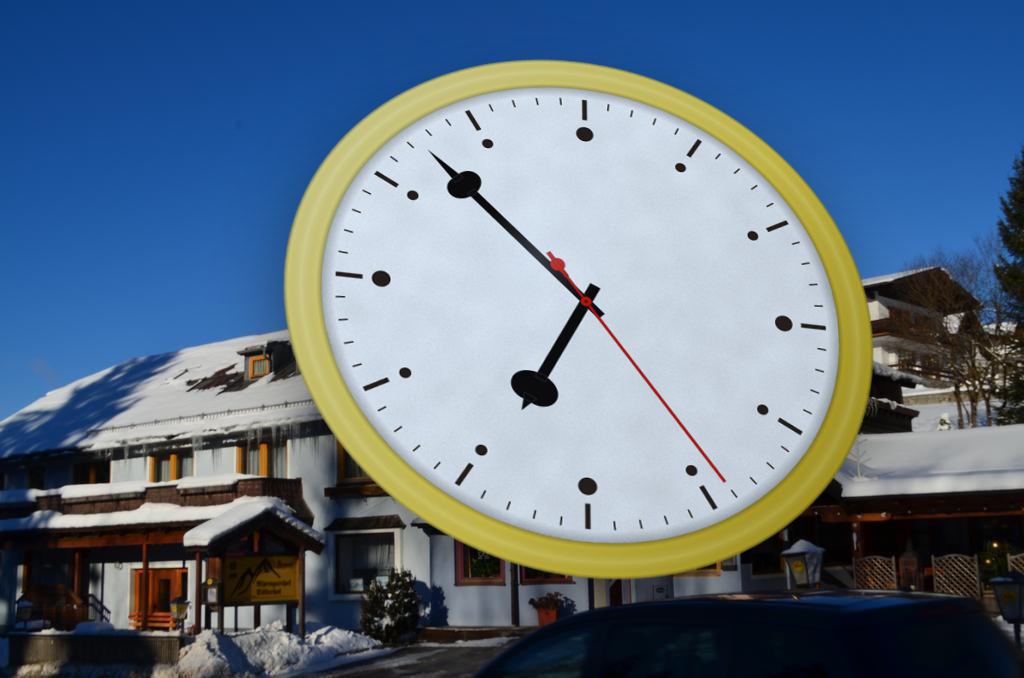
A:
6h52m24s
